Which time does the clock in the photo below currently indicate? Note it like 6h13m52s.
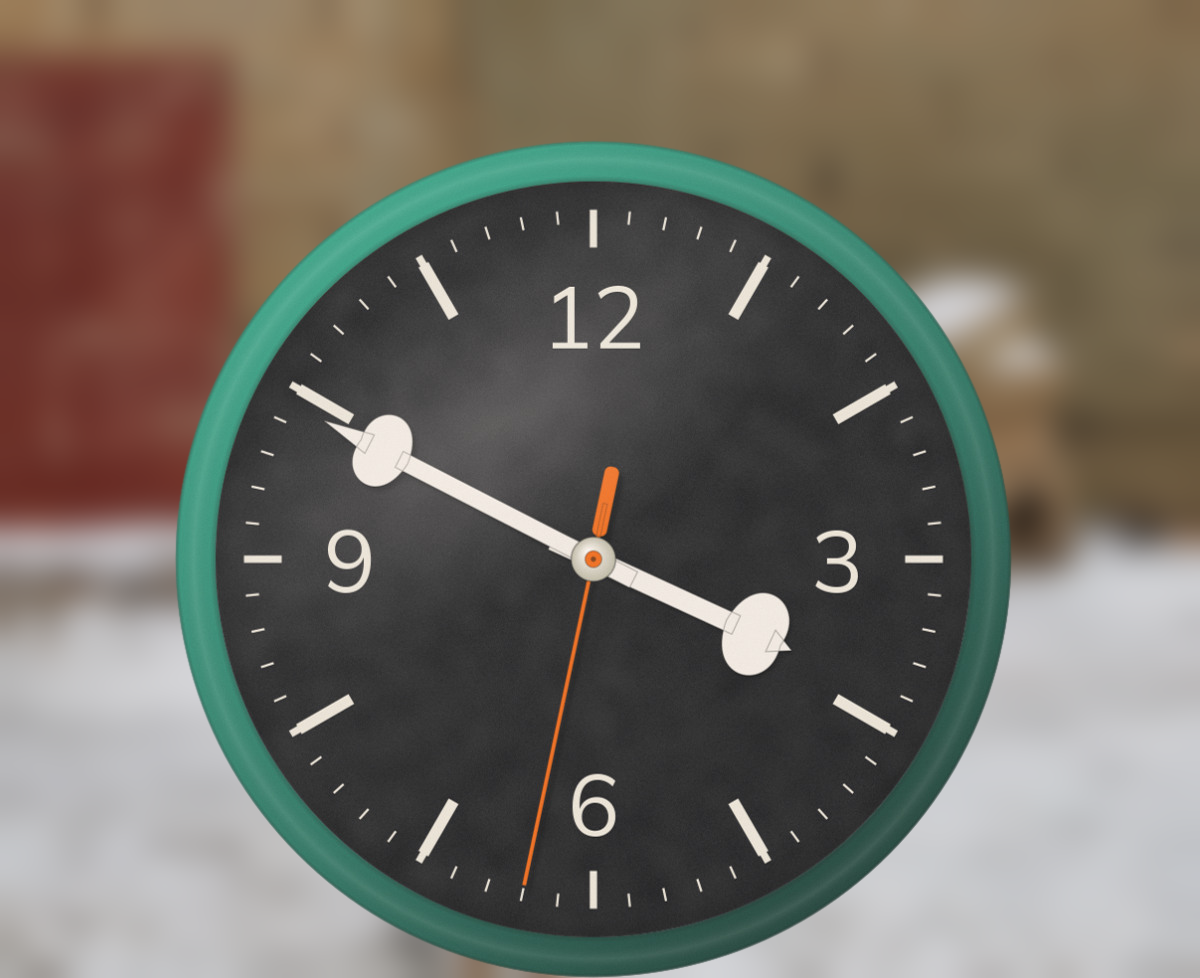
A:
3h49m32s
